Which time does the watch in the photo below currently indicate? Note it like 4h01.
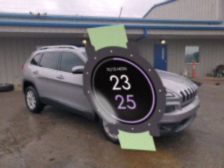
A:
23h25
